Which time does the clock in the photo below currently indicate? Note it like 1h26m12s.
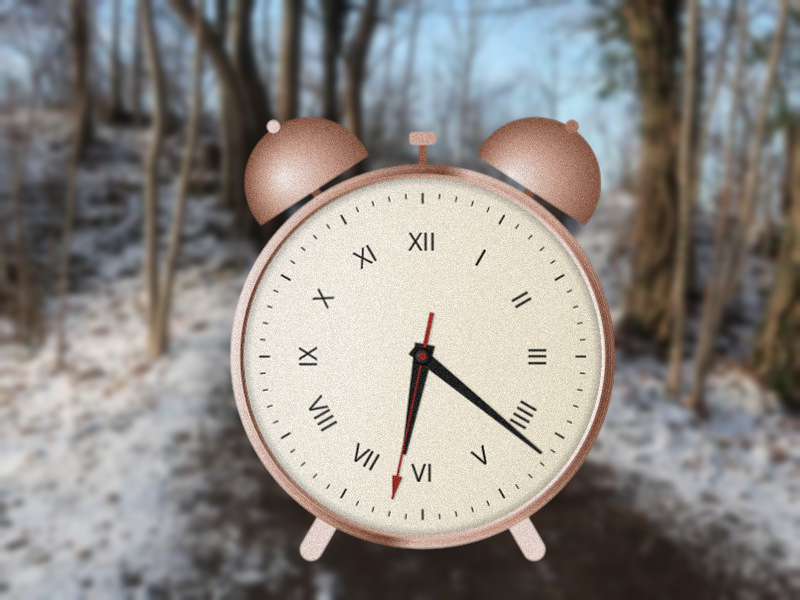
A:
6h21m32s
